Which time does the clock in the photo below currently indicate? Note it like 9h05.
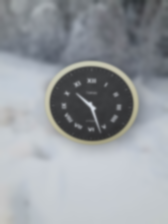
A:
10h27
